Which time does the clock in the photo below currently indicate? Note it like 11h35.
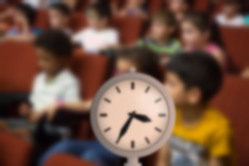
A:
3h35
